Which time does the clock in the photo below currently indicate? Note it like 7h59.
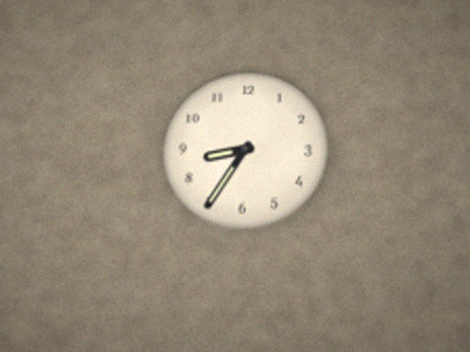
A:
8h35
